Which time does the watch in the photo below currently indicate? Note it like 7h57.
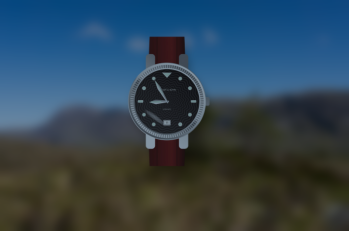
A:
8h55
